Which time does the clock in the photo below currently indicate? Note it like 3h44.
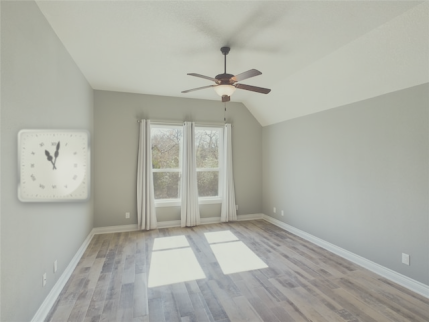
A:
11h02
